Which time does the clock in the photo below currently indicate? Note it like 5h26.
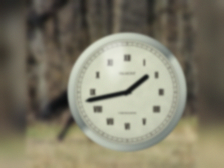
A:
1h43
